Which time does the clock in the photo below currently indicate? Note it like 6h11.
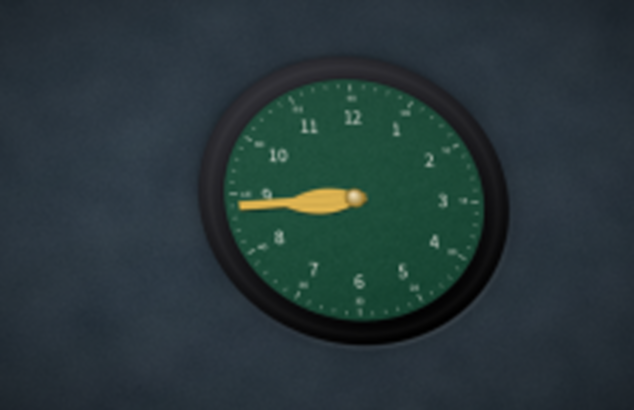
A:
8h44
